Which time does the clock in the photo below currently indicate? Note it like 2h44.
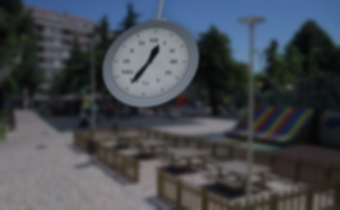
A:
12h35
